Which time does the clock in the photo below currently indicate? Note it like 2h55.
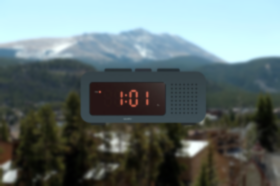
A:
1h01
